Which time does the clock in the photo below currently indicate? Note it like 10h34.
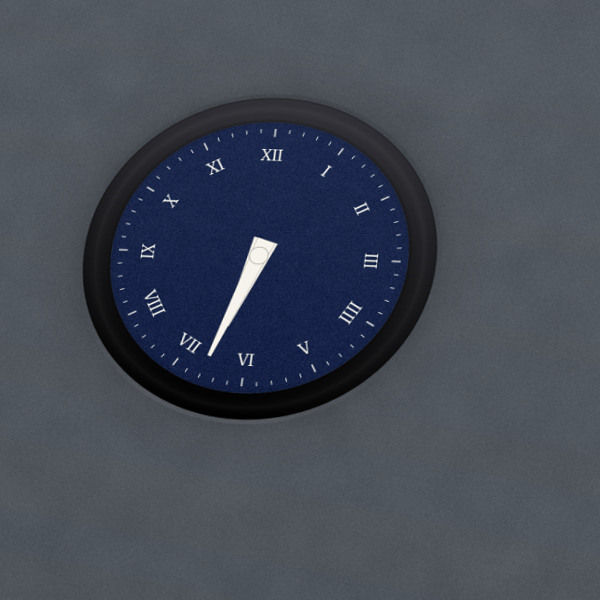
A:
6h33
